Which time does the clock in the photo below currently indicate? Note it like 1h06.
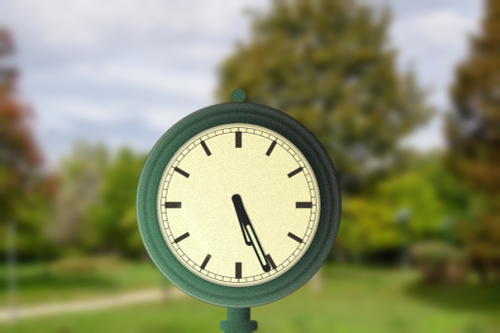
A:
5h26
